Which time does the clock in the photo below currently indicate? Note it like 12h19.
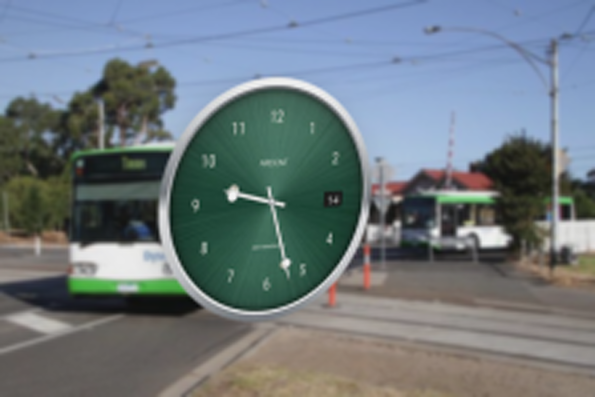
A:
9h27
